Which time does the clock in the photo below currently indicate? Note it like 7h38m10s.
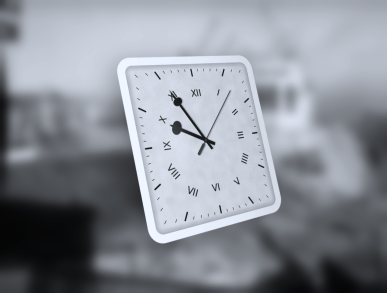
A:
9h55m07s
